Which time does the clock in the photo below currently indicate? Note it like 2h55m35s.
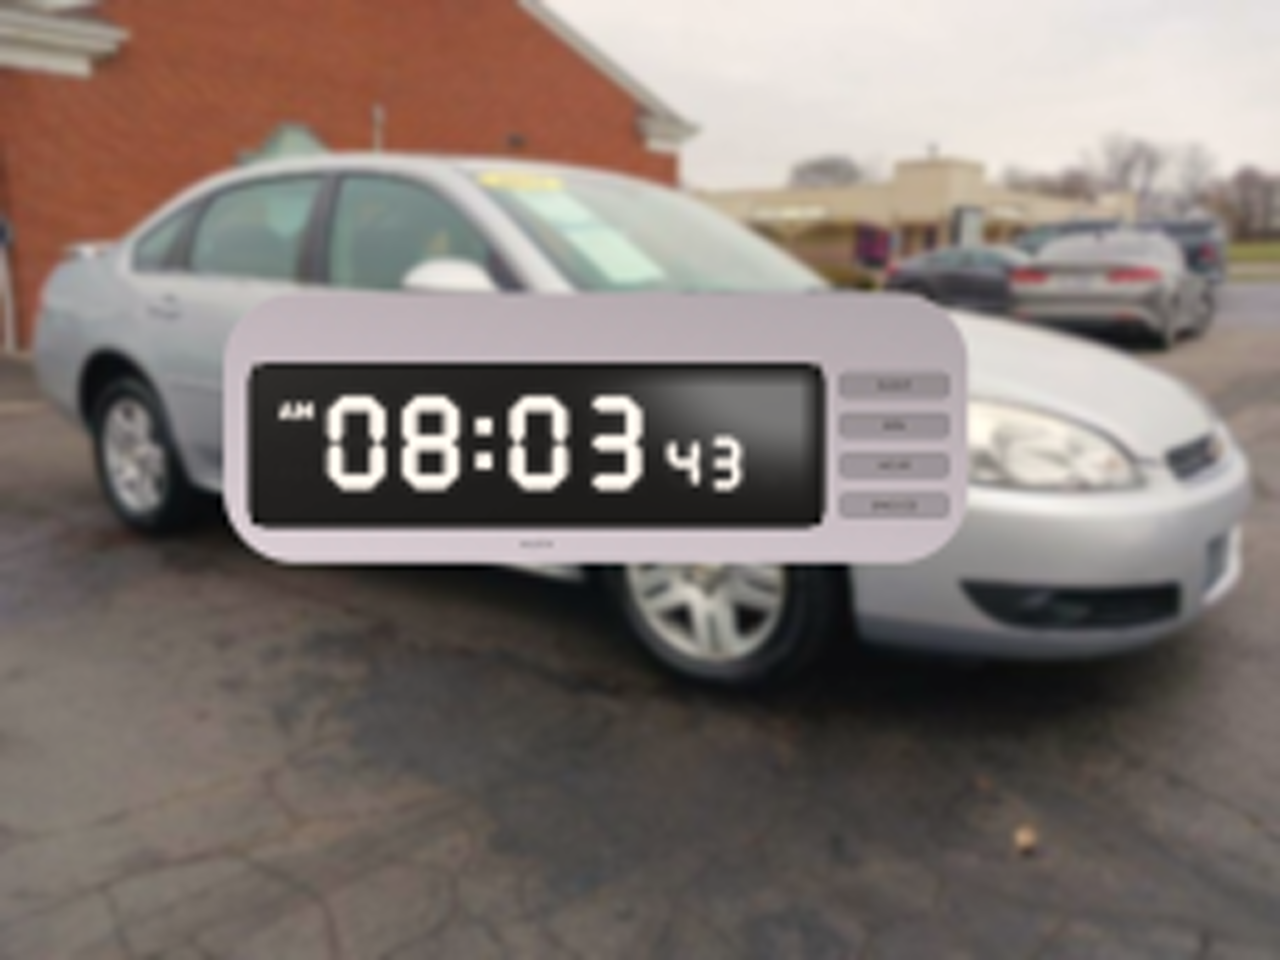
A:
8h03m43s
